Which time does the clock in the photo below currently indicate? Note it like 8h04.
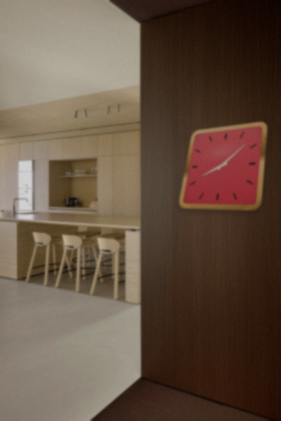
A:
8h08
